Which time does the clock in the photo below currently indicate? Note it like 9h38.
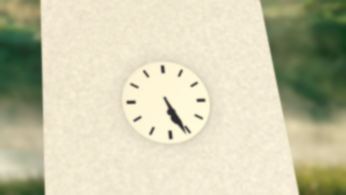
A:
5h26
